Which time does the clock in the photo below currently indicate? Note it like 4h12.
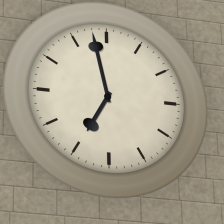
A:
6h58
